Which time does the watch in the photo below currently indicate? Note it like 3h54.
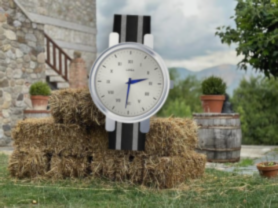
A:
2h31
